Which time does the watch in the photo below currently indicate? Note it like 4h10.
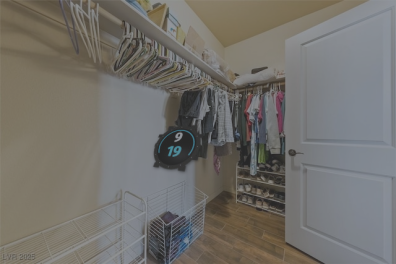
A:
9h19
